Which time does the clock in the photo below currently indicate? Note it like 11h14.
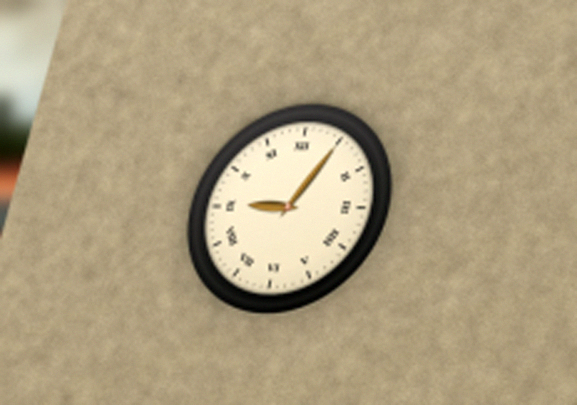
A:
9h05
